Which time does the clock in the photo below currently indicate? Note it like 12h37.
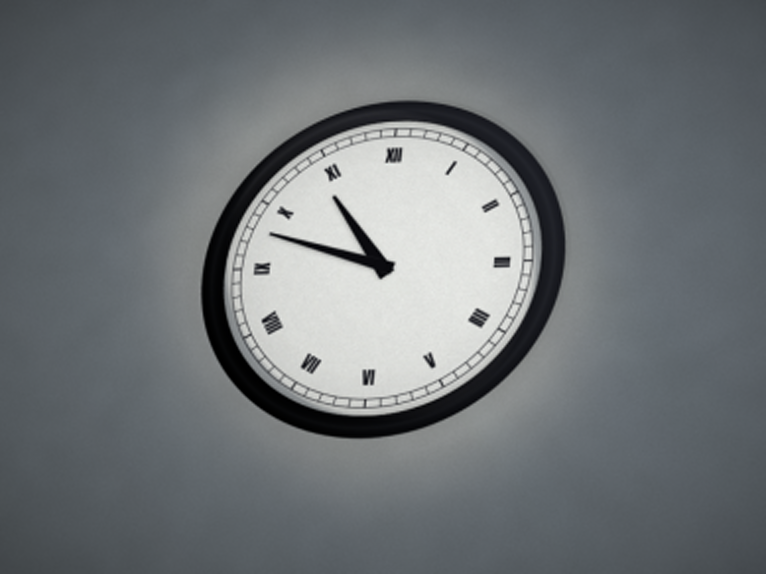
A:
10h48
